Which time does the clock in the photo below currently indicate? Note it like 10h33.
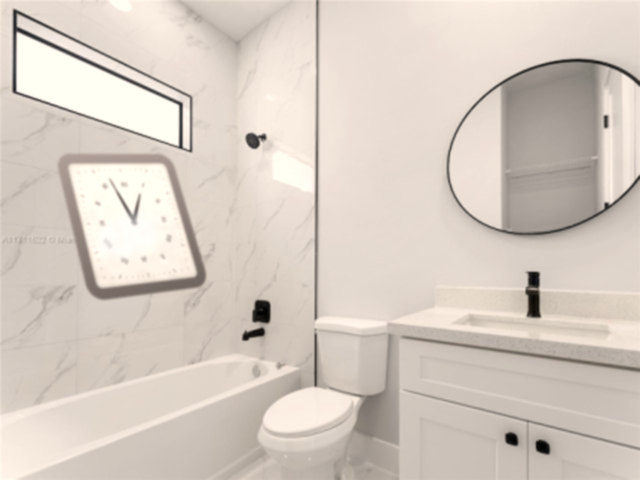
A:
12h57
